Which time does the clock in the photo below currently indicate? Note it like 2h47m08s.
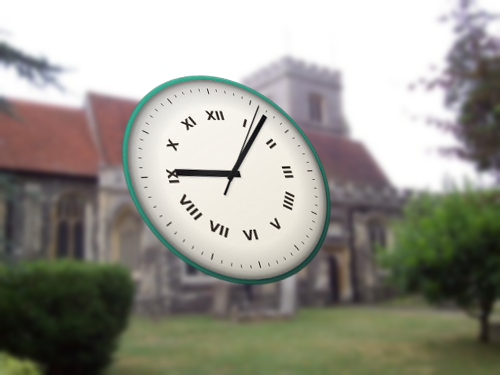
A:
9h07m06s
